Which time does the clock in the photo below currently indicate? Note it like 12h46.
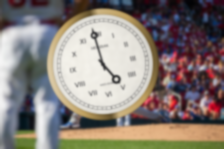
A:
4h59
